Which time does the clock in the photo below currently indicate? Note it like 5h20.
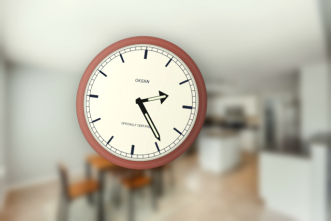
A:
2h24
